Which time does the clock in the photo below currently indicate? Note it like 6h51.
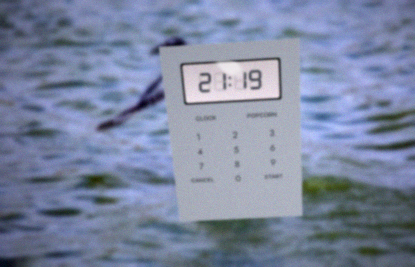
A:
21h19
